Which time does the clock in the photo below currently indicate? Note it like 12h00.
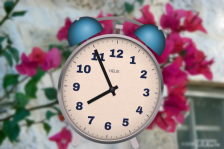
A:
7h55
